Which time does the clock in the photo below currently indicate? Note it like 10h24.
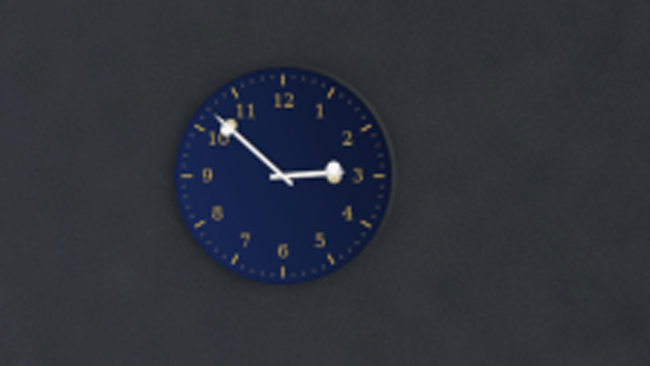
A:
2h52
